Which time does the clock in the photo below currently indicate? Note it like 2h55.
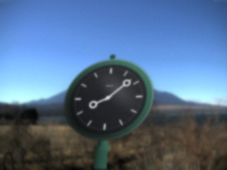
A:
8h08
